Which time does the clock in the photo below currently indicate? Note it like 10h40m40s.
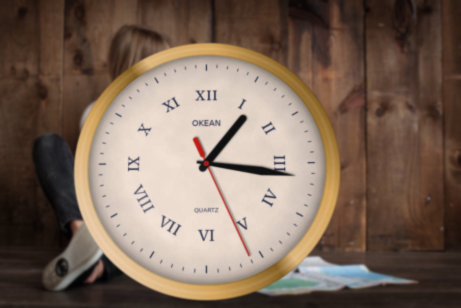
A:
1h16m26s
